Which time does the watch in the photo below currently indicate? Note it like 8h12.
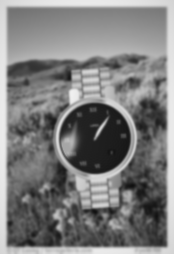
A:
1h06
